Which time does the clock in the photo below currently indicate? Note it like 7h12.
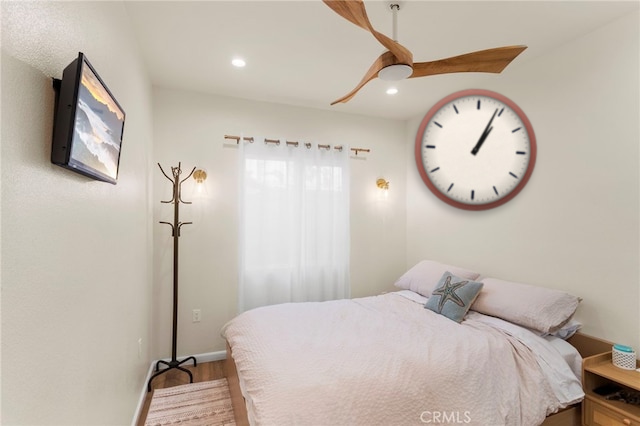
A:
1h04
